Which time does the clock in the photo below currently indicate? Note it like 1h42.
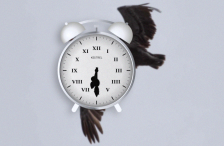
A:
6h30
